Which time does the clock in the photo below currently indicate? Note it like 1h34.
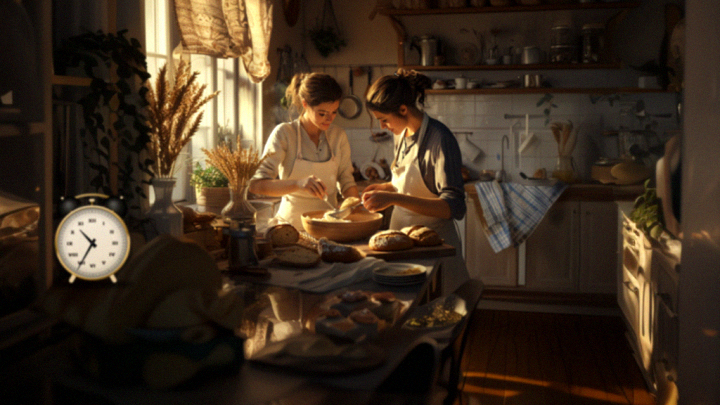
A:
10h35
